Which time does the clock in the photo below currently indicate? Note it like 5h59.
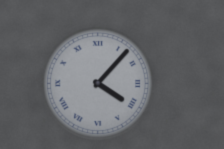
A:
4h07
